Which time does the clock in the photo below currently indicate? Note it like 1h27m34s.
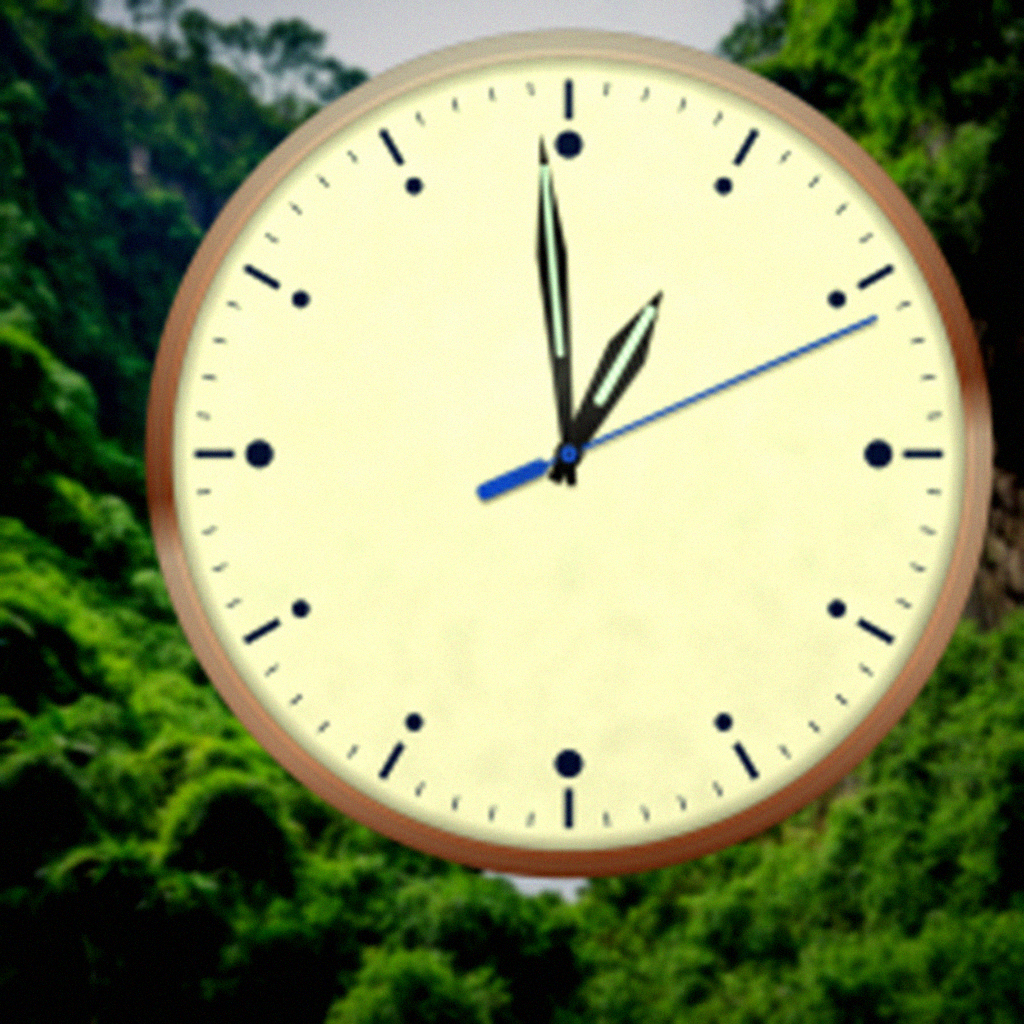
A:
12h59m11s
